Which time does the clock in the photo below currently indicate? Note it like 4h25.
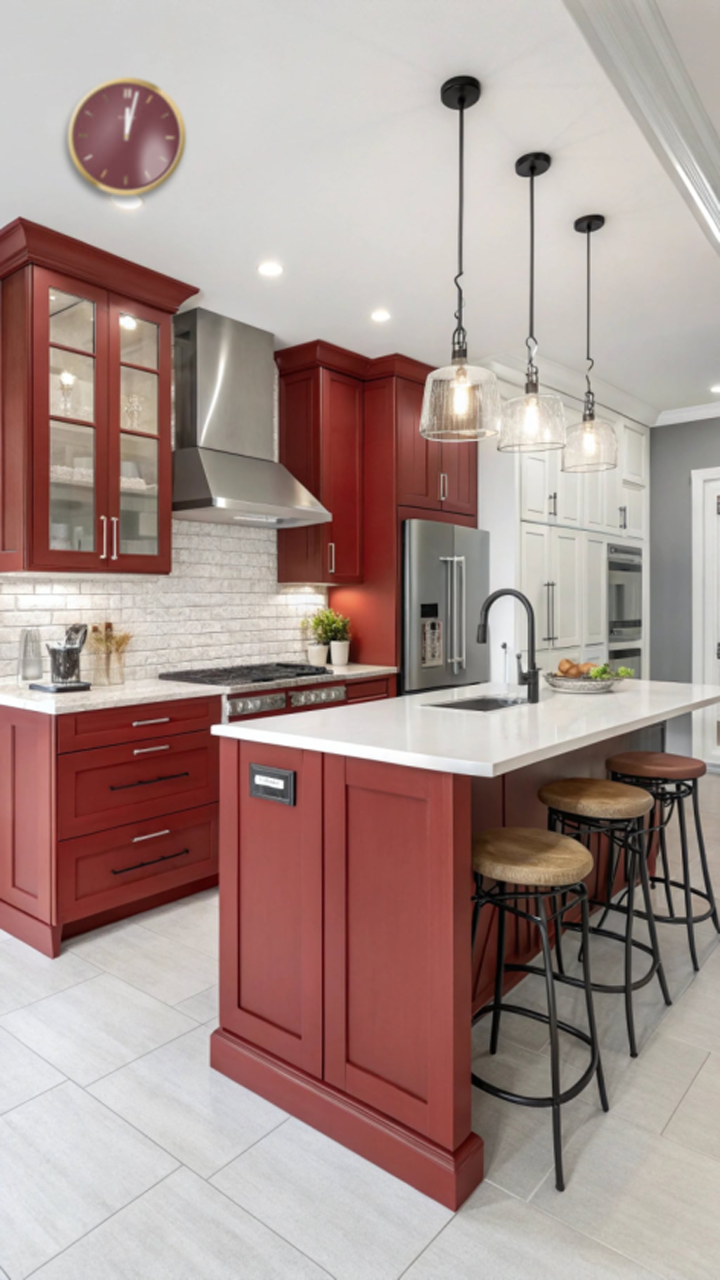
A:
12h02
